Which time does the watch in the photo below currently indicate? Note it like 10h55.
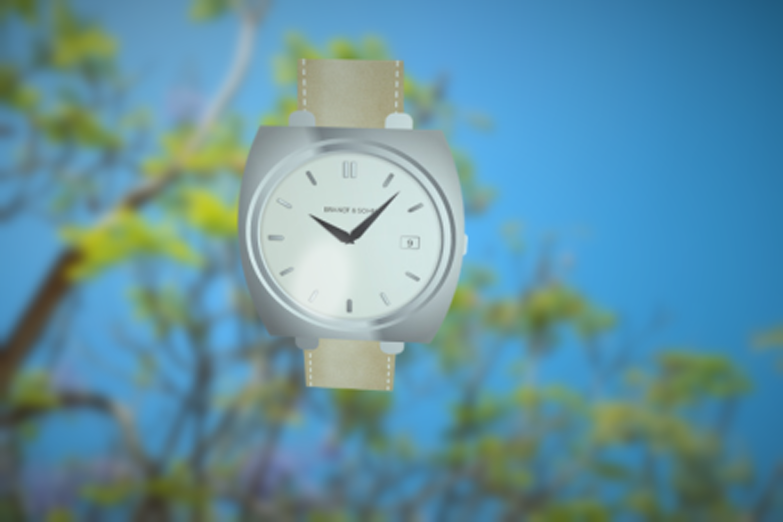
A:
10h07
